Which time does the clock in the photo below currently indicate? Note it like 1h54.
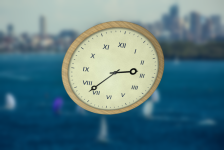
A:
2h37
